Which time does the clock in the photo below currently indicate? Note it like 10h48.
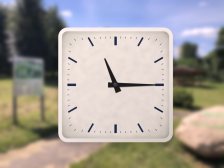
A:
11h15
